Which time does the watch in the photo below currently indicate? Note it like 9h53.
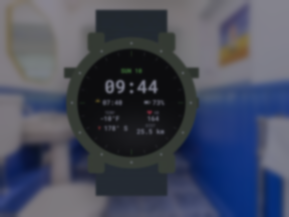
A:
9h44
